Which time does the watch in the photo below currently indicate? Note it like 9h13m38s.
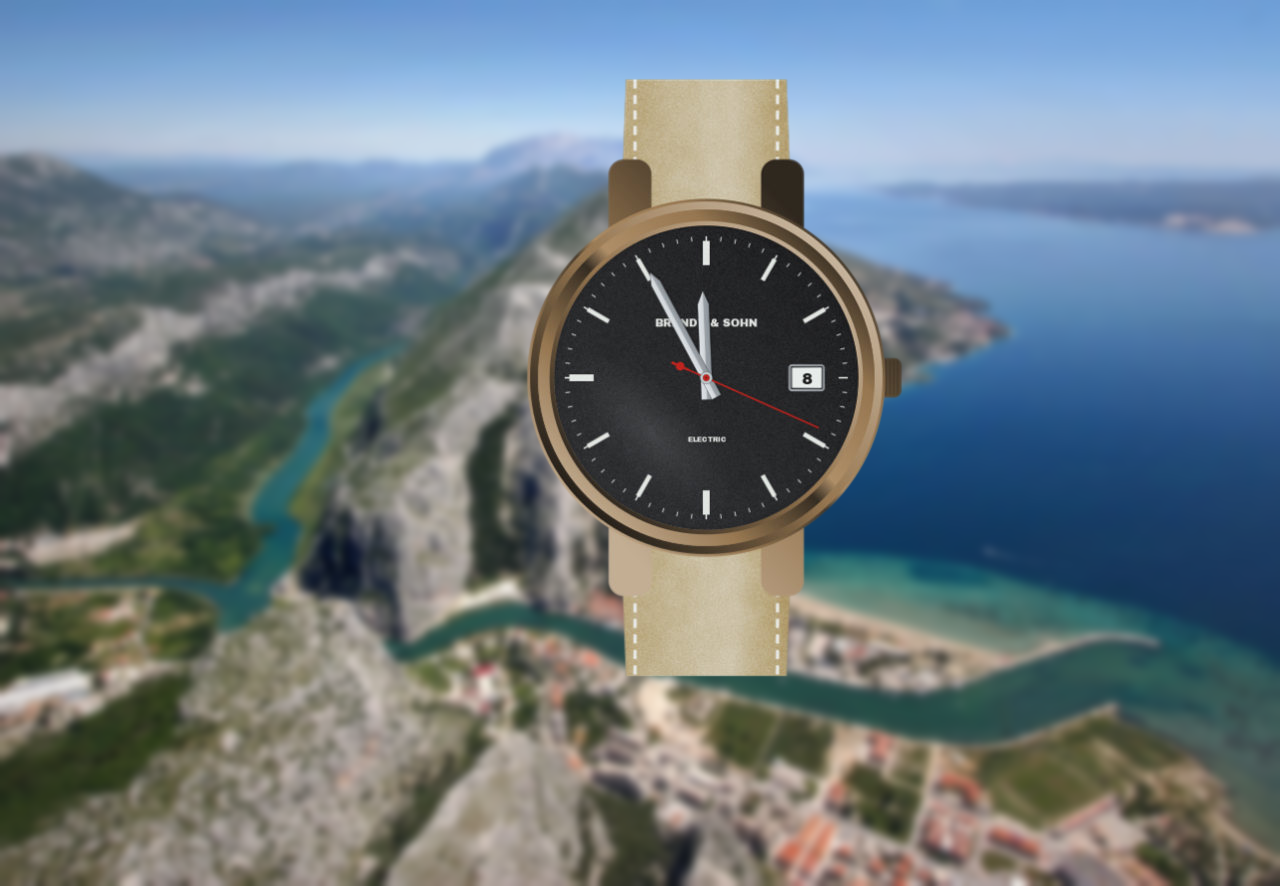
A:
11h55m19s
